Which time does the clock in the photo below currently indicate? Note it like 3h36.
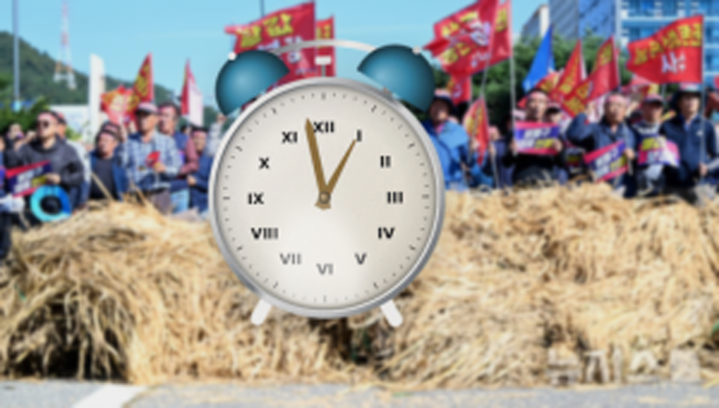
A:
12h58
